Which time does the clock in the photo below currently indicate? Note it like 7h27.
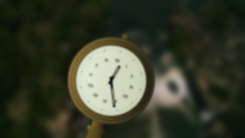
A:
12h26
